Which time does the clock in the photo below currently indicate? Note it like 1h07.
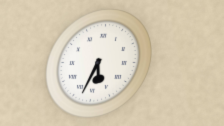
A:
5h33
